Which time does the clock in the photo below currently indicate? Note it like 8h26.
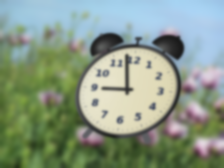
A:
8h58
